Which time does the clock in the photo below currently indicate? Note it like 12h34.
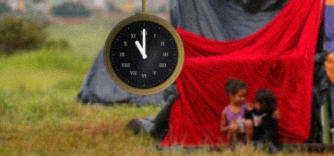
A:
11h00
